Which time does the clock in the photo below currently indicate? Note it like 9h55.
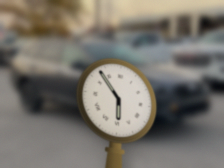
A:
5h53
